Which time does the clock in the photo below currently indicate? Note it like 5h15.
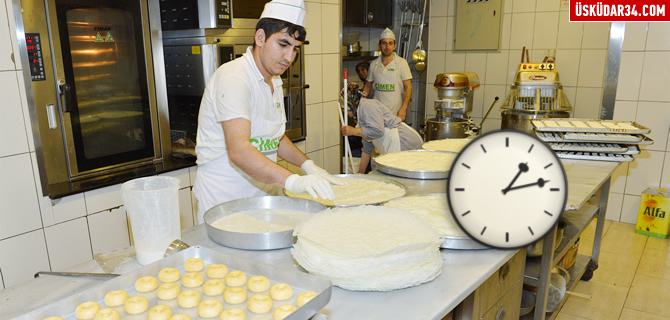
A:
1h13
